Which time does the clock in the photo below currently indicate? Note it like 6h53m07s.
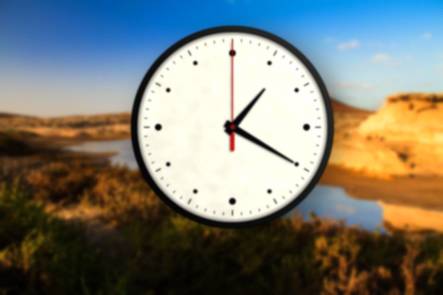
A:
1h20m00s
